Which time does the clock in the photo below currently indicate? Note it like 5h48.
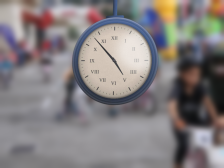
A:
4h53
